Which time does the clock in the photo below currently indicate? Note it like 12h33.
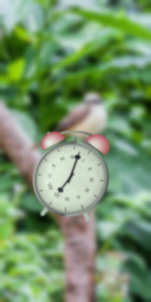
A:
7h02
